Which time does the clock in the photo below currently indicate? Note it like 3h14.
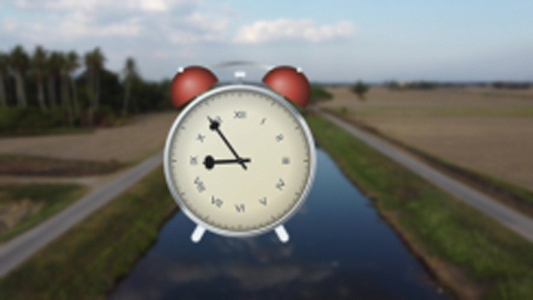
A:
8h54
